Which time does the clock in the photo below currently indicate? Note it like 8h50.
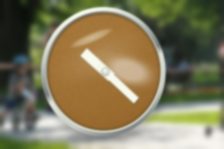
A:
10h22
